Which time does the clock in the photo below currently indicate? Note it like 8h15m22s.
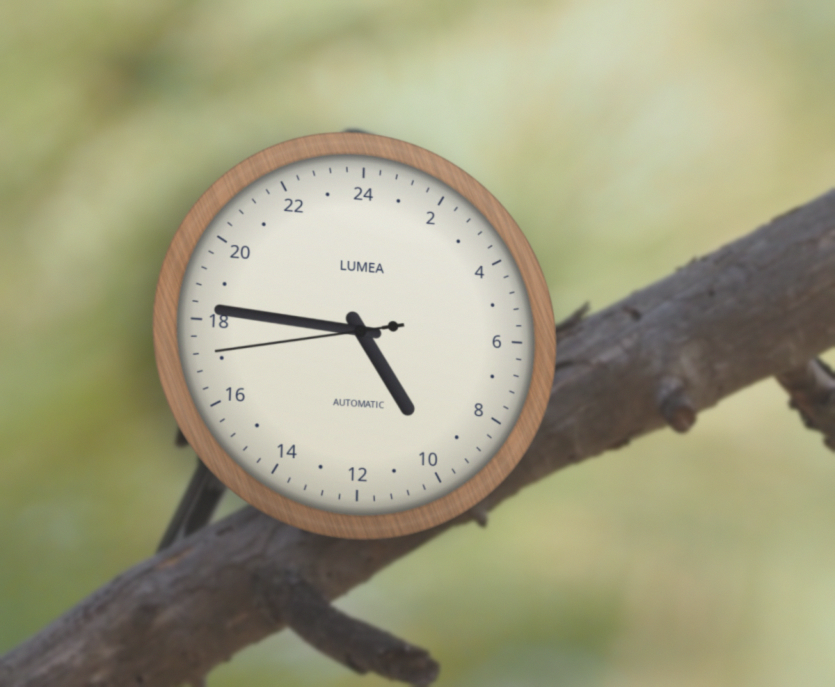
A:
9h45m43s
